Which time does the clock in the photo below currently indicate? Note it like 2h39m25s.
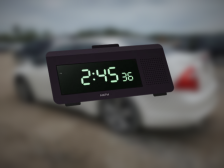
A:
2h45m36s
